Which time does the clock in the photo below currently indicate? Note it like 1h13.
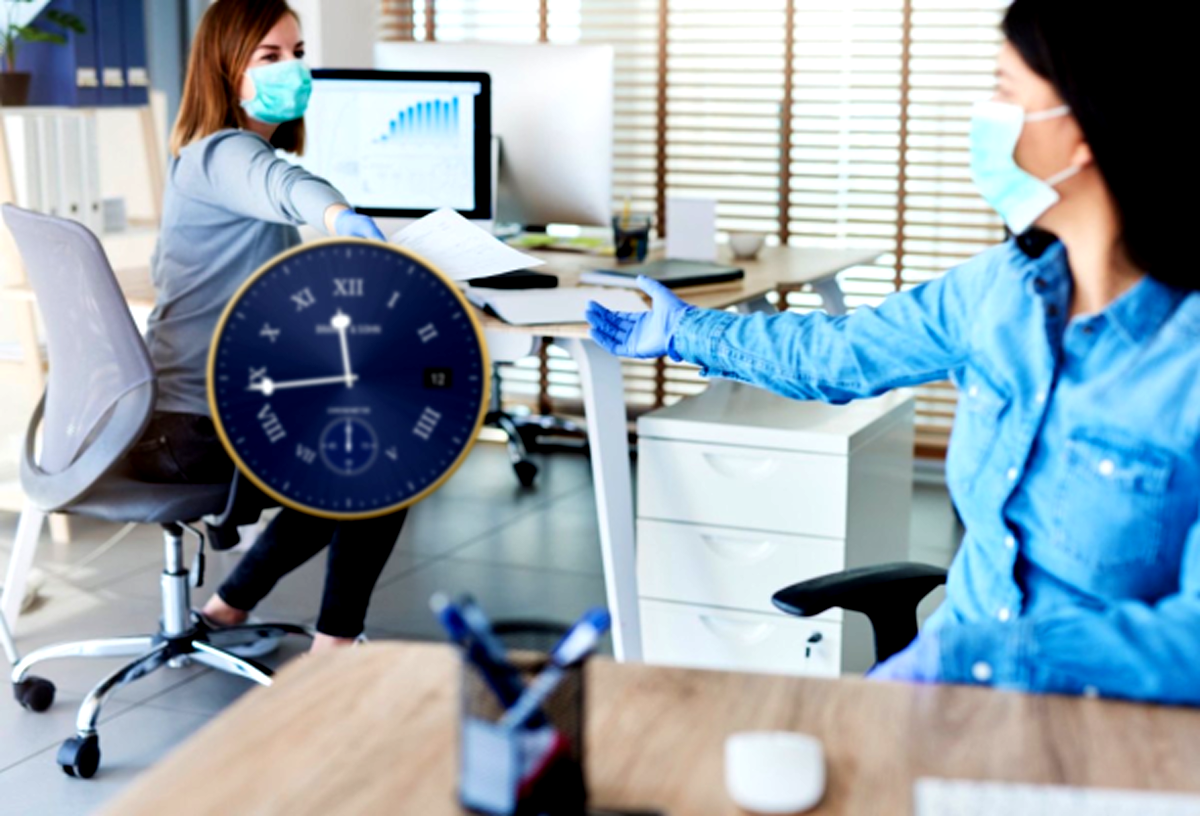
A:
11h44
